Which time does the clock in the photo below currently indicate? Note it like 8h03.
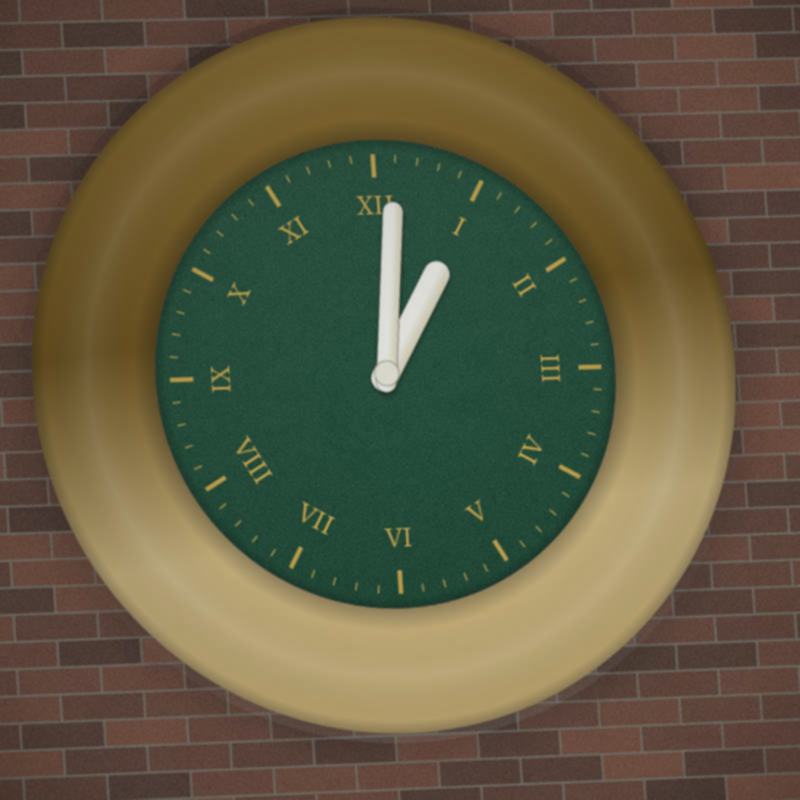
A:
1h01
